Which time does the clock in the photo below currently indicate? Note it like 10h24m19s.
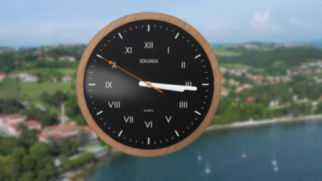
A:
3h15m50s
